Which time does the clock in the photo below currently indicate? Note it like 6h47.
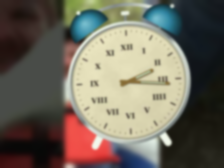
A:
2h16
